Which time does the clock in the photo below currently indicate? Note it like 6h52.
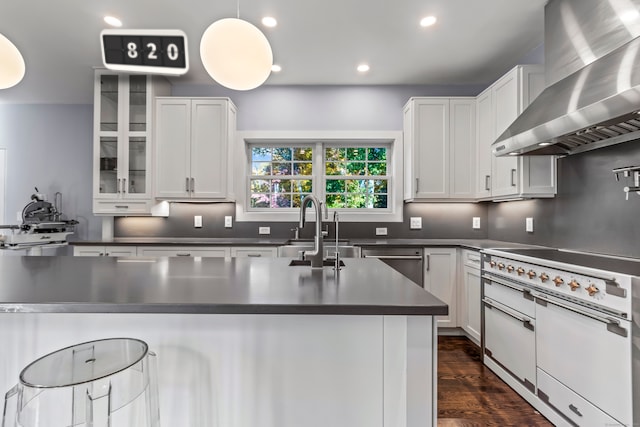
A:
8h20
